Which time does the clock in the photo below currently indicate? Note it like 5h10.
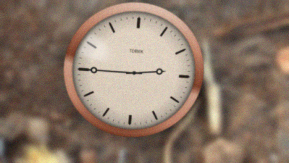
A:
2h45
